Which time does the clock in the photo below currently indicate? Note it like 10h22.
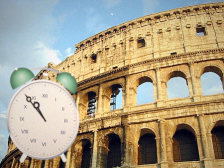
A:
10h53
